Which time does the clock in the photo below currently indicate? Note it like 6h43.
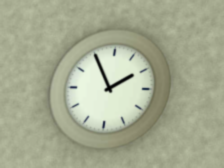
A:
1h55
